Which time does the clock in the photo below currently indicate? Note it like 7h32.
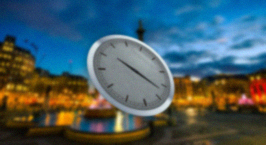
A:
10h22
